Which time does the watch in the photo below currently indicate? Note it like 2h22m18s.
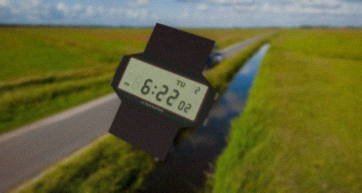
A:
6h22m02s
